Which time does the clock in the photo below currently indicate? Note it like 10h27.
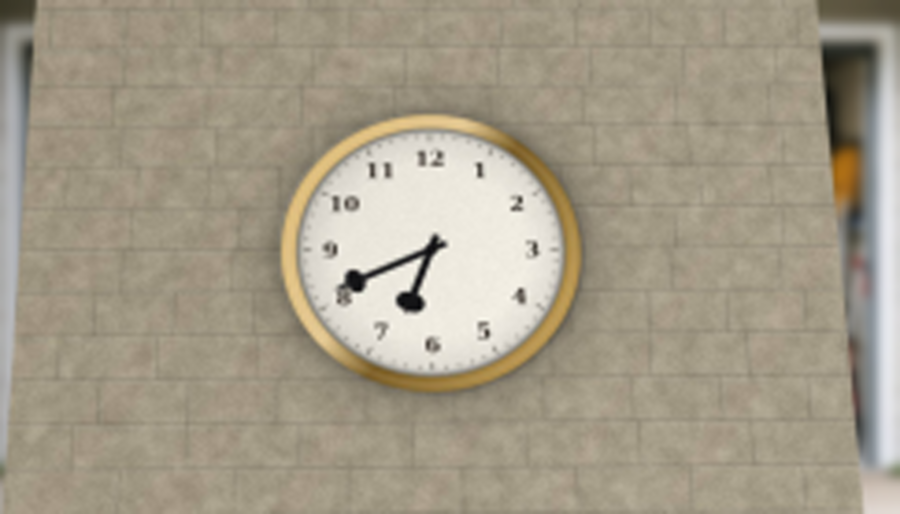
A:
6h41
